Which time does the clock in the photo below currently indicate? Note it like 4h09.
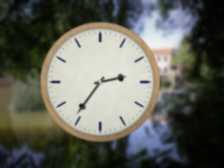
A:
2h36
